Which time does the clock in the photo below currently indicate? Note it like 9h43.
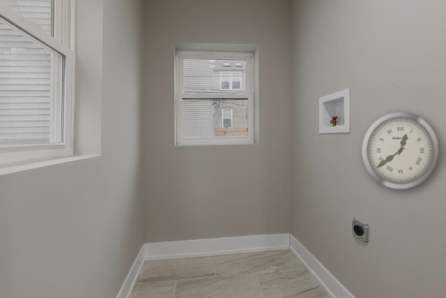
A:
12h39
